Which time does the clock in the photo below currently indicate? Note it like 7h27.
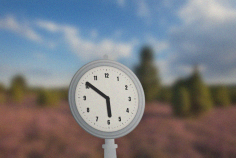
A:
5h51
